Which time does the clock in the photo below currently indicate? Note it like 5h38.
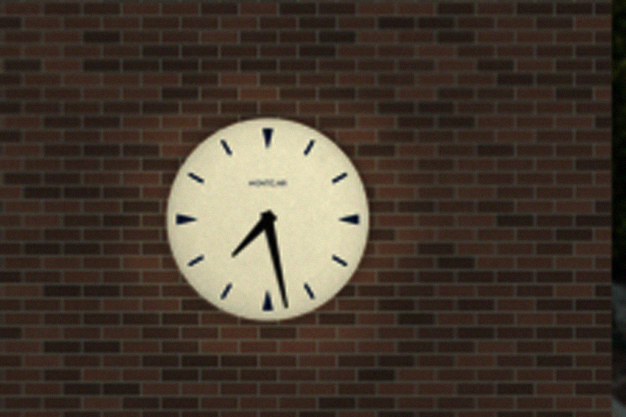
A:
7h28
